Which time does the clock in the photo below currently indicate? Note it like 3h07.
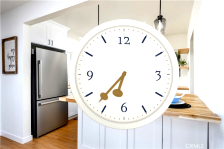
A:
6h37
